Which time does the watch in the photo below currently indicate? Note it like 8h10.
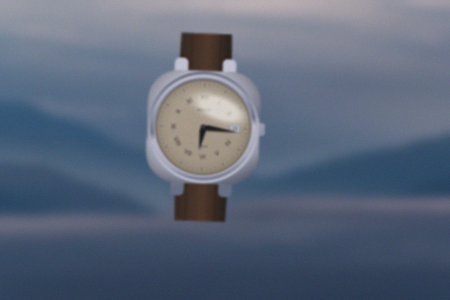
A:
6h16
